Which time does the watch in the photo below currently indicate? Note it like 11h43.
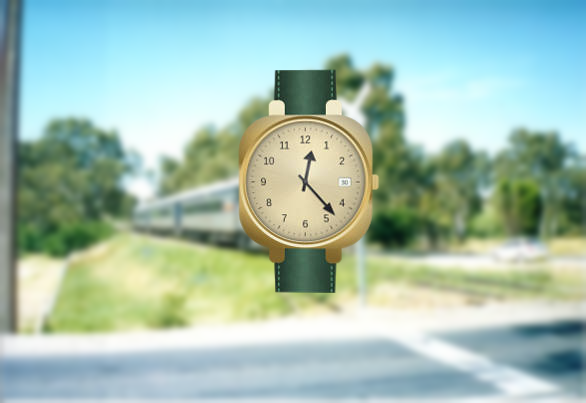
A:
12h23
